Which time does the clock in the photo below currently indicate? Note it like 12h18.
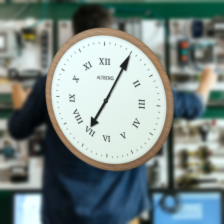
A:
7h05
